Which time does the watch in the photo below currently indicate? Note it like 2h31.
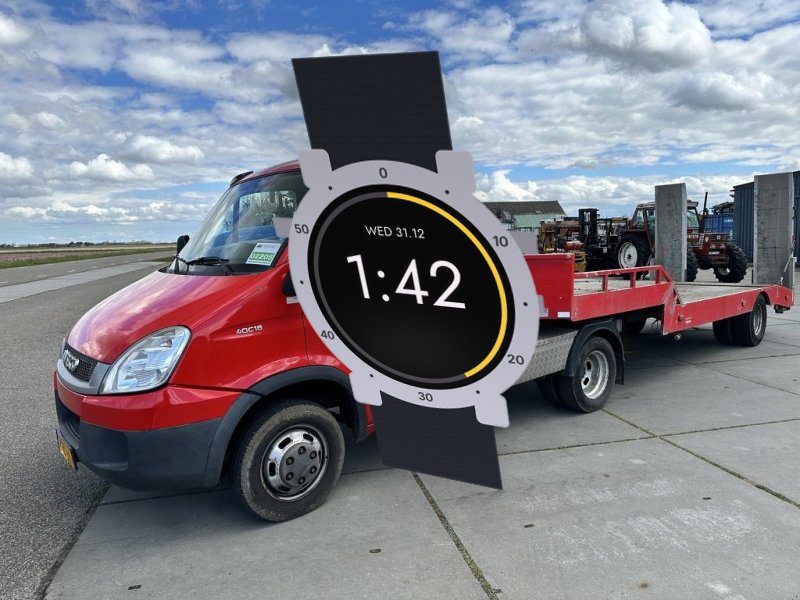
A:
1h42
